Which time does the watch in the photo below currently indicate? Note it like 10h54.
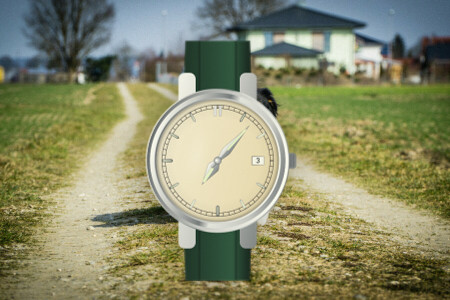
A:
7h07
